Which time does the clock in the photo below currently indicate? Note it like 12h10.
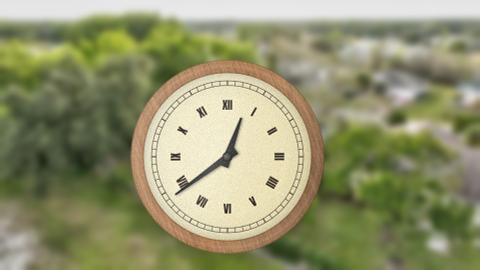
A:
12h39
